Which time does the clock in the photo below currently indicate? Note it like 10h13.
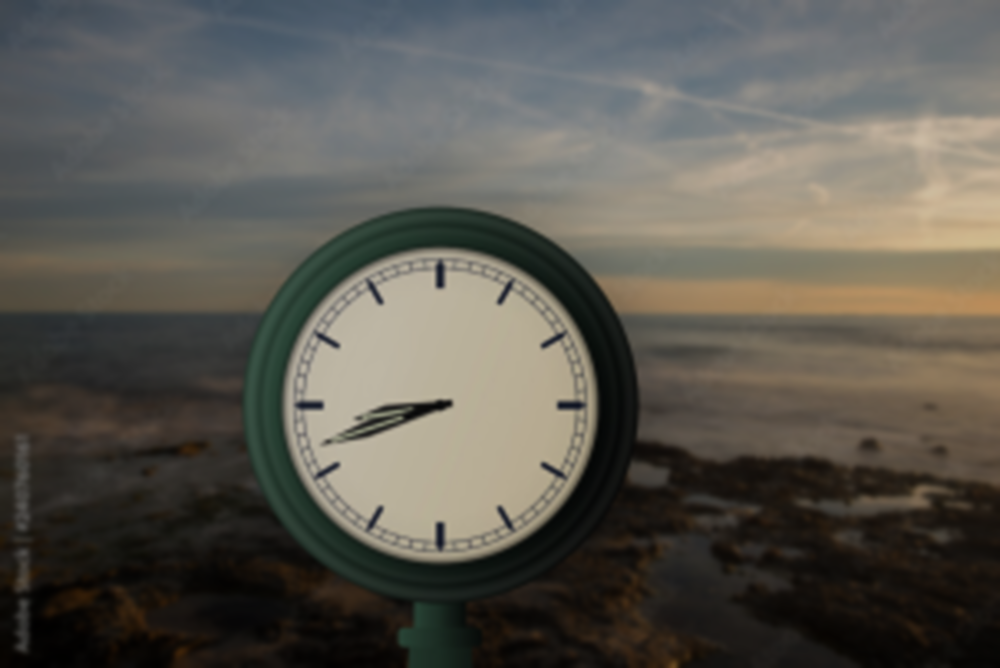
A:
8h42
